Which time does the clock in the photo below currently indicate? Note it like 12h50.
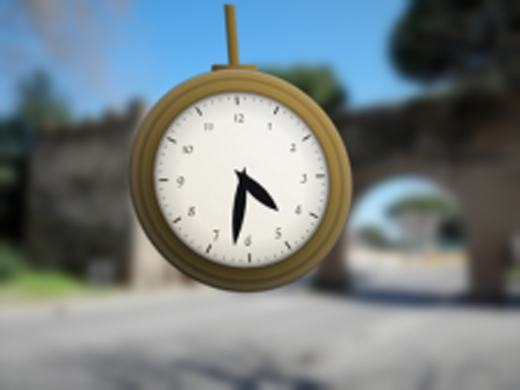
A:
4h32
